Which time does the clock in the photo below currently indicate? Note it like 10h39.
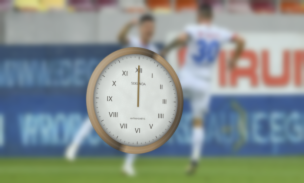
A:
12h00
